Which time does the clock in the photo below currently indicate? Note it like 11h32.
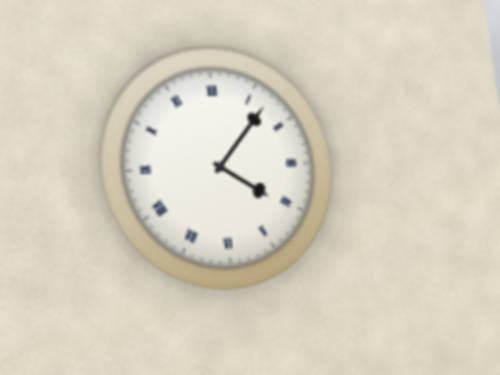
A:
4h07
